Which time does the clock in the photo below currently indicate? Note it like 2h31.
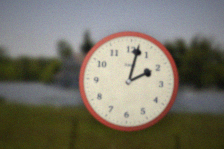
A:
2h02
